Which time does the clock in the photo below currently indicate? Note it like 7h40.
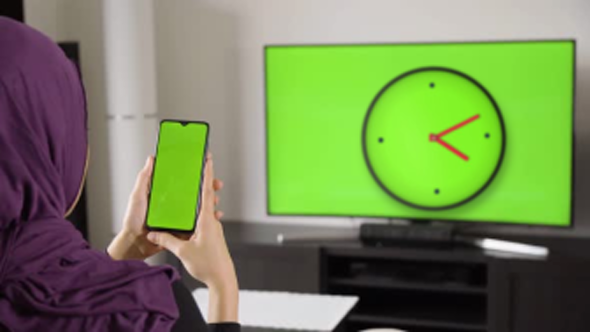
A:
4h11
